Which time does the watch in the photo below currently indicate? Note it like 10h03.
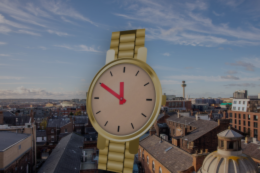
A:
11h50
